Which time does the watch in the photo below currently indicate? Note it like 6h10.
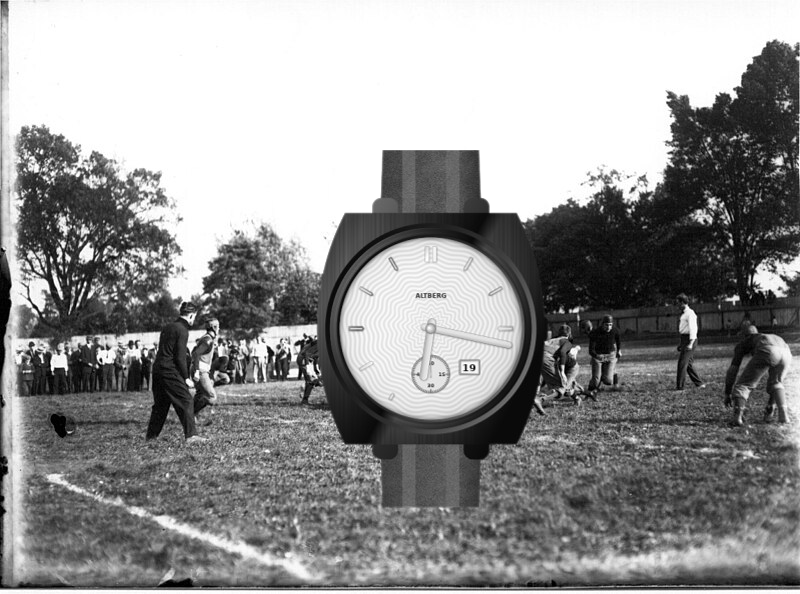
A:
6h17
